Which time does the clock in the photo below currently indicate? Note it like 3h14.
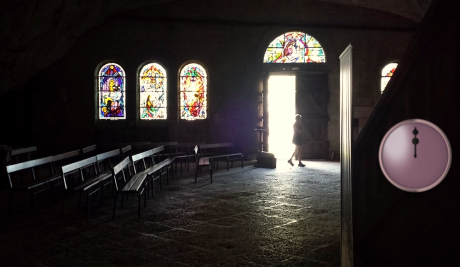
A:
12h00
